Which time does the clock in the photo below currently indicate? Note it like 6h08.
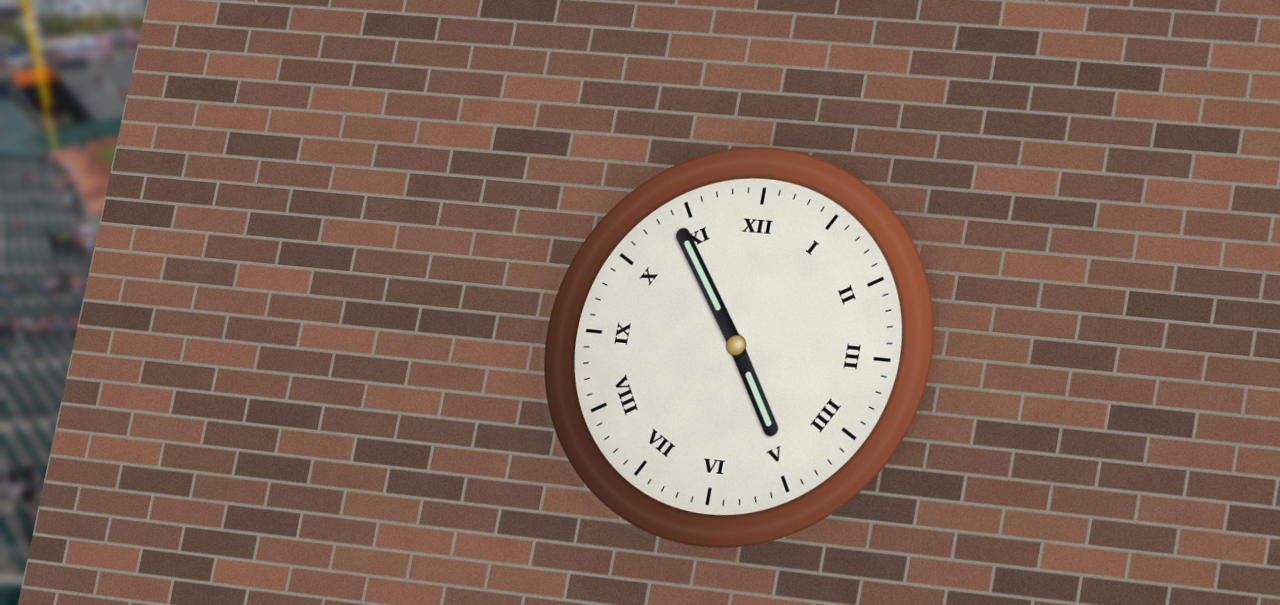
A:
4h54
